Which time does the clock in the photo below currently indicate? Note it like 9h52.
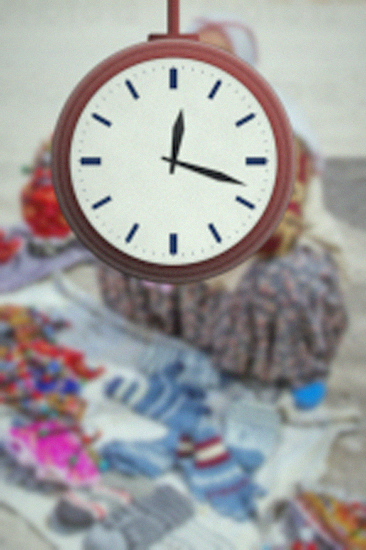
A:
12h18
